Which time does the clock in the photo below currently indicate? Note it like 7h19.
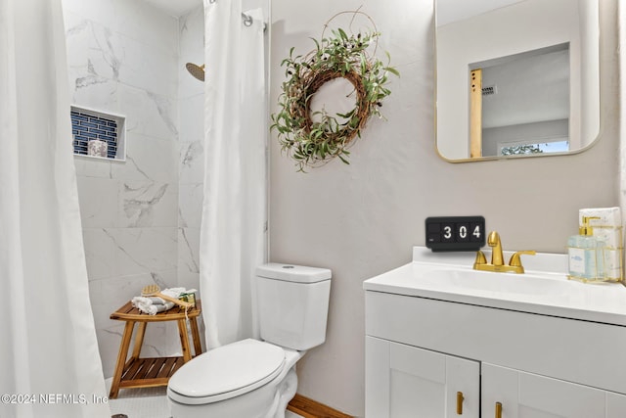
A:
3h04
